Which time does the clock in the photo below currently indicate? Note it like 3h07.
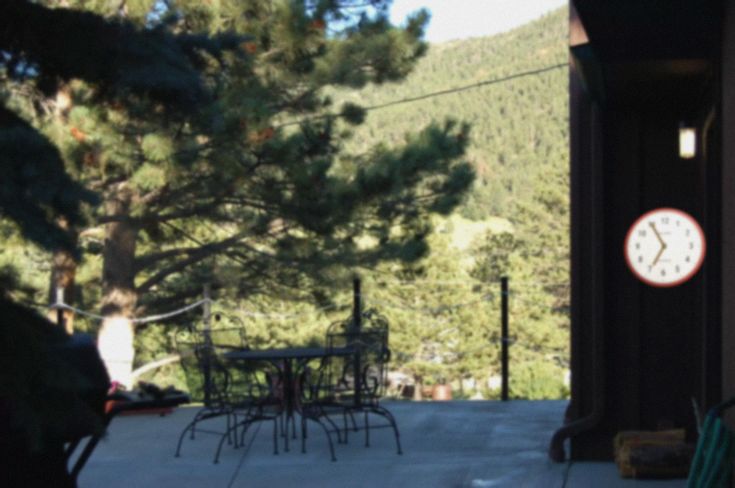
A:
6h55
